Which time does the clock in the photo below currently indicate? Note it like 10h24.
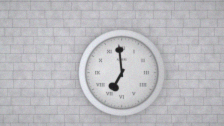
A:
6h59
